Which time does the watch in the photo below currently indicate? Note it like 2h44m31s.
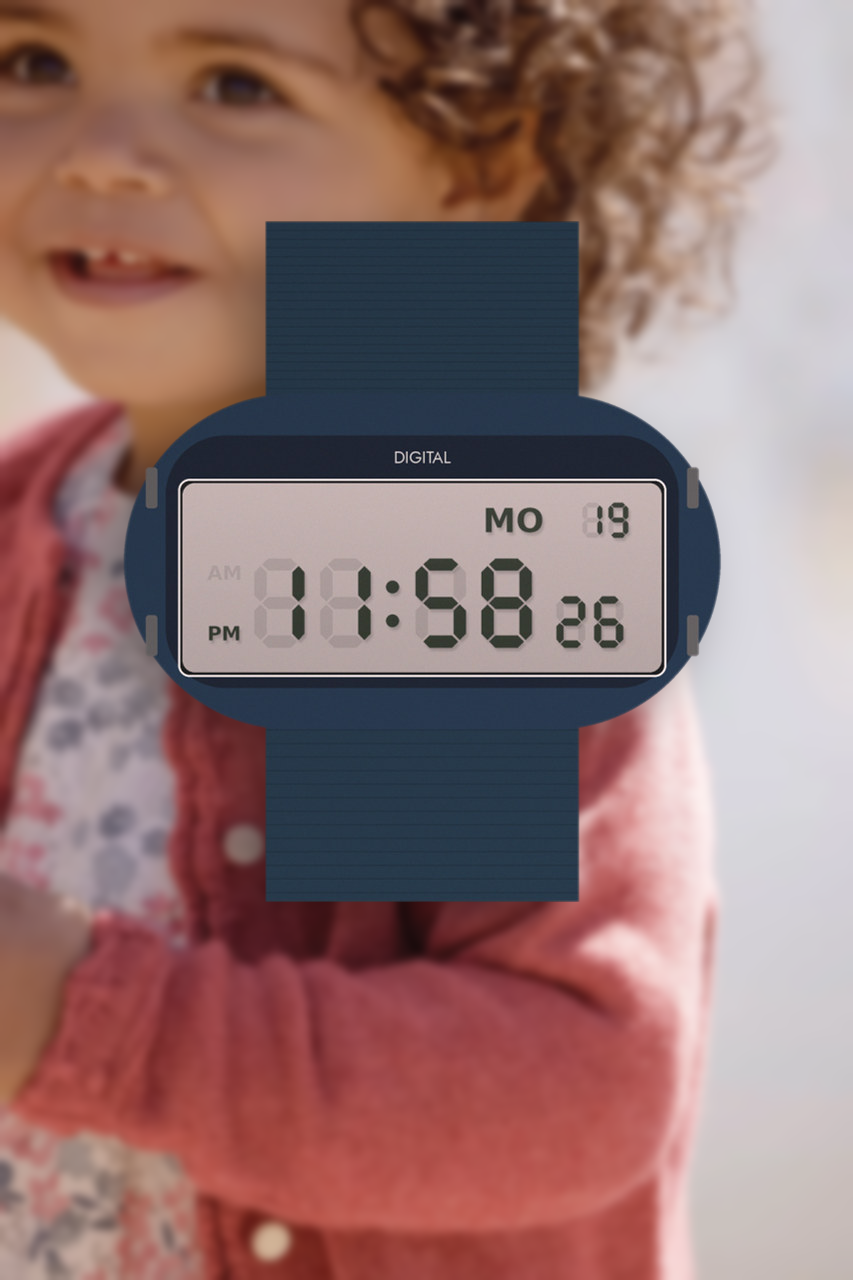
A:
11h58m26s
